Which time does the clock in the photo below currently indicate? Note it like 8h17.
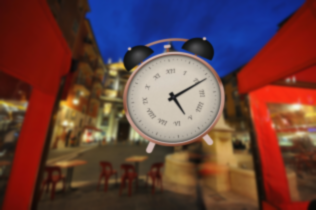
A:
5h11
